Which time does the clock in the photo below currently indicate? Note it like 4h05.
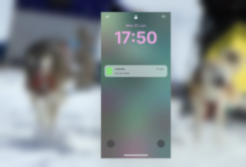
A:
17h50
